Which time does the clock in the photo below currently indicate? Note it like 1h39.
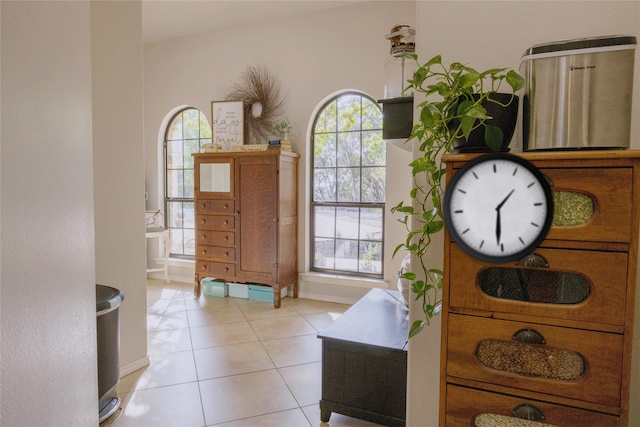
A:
1h31
